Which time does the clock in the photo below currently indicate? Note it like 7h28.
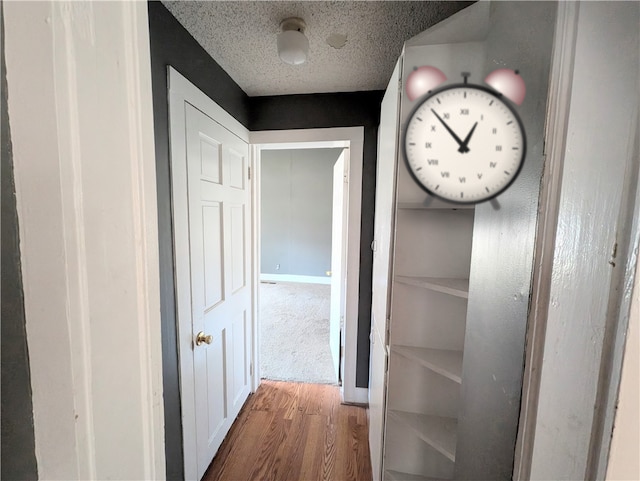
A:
12h53
